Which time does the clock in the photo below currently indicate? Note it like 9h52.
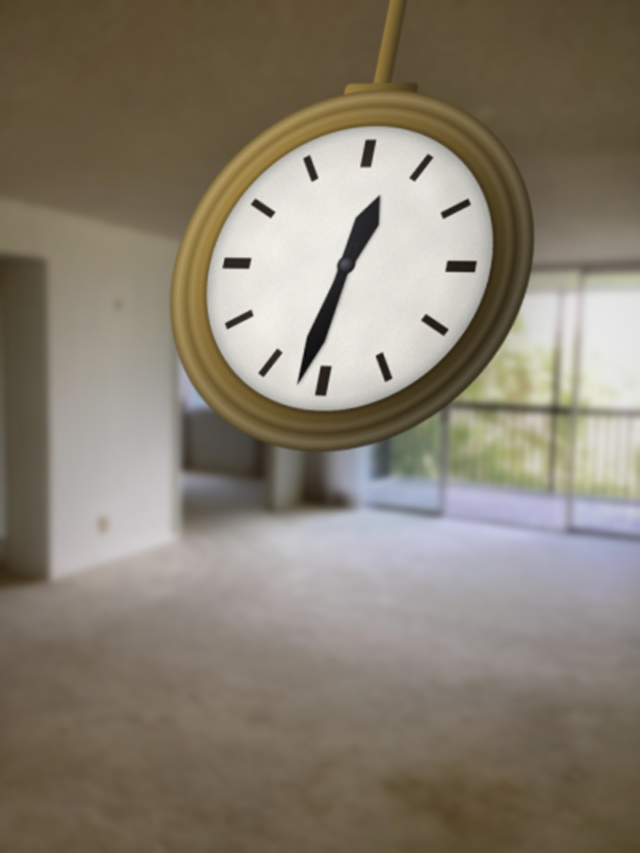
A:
12h32
